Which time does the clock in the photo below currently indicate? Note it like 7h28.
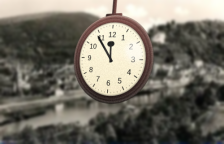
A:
11h54
